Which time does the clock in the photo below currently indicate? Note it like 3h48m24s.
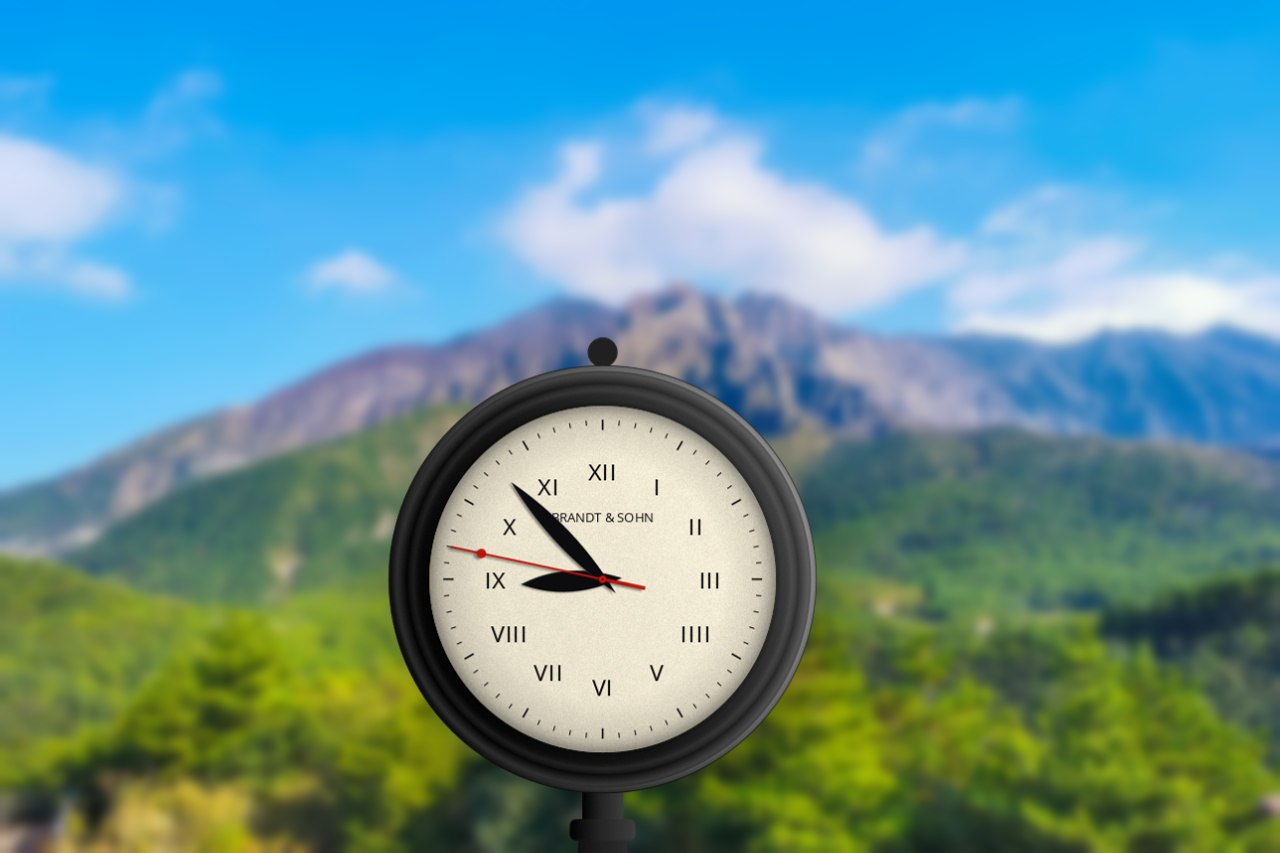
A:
8h52m47s
